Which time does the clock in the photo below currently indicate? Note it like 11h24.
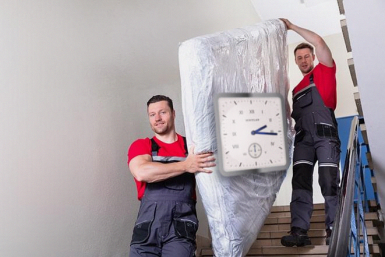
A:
2h16
